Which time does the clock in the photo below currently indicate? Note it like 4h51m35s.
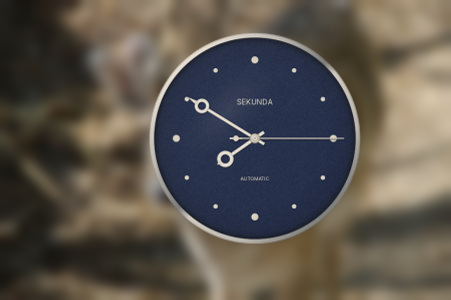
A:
7h50m15s
